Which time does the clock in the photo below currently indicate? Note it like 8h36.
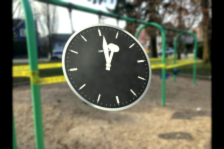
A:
1h01
